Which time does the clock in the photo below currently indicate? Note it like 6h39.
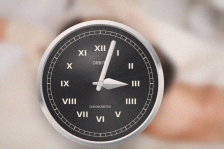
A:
3h03
